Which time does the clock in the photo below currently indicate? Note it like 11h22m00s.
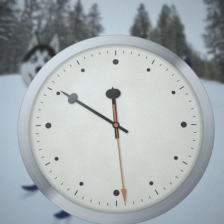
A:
11h50m29s
